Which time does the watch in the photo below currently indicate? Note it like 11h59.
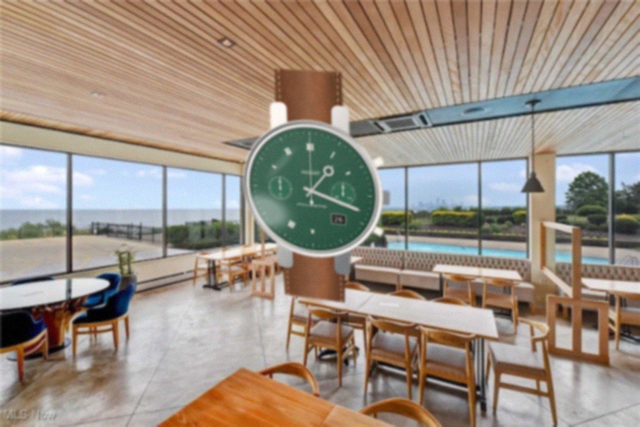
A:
1h18
